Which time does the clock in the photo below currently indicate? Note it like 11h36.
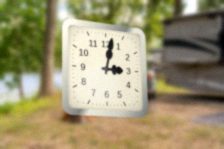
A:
3h02
